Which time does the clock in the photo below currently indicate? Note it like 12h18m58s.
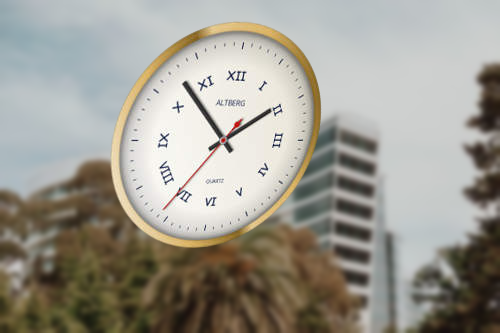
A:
1h52m36s
